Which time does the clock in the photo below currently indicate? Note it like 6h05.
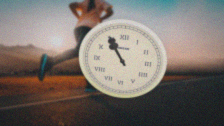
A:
10h55
